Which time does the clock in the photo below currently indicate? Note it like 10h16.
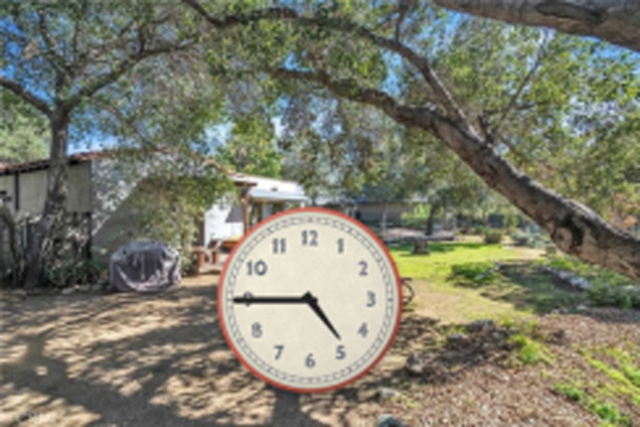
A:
4h45
